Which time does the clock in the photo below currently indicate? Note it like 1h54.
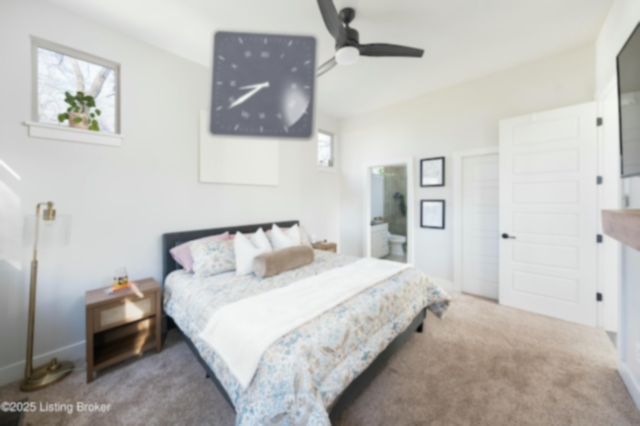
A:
8h39
